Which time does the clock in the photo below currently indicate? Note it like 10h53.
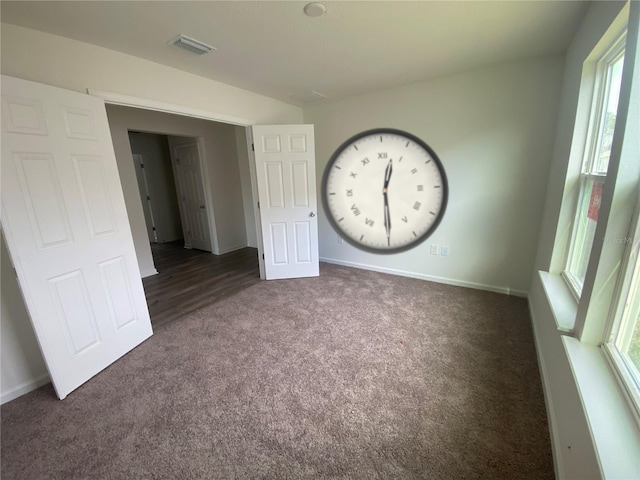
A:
12h30
